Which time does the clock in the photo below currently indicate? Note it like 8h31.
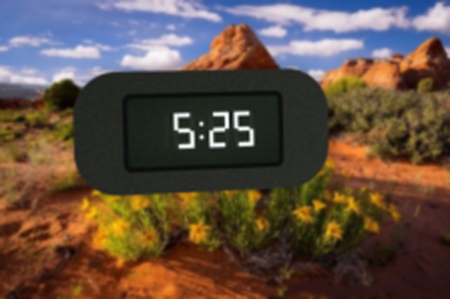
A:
5h25
